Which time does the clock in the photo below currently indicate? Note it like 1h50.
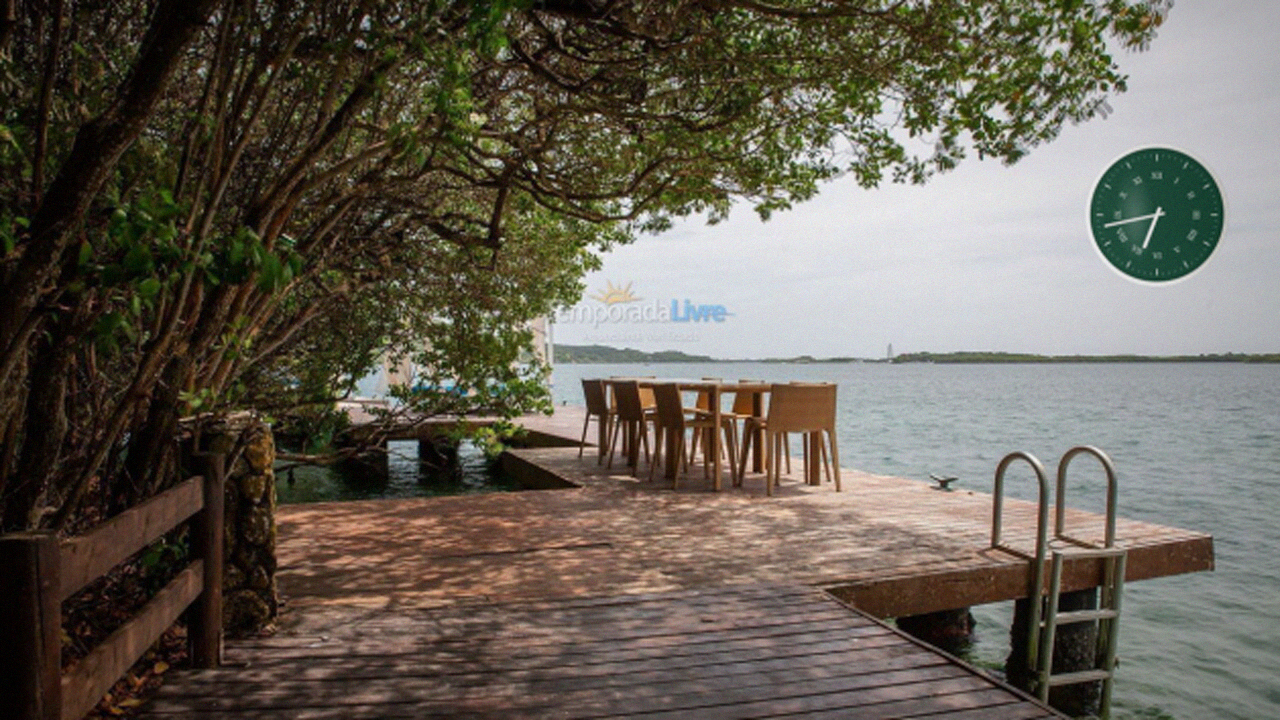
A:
6h43
